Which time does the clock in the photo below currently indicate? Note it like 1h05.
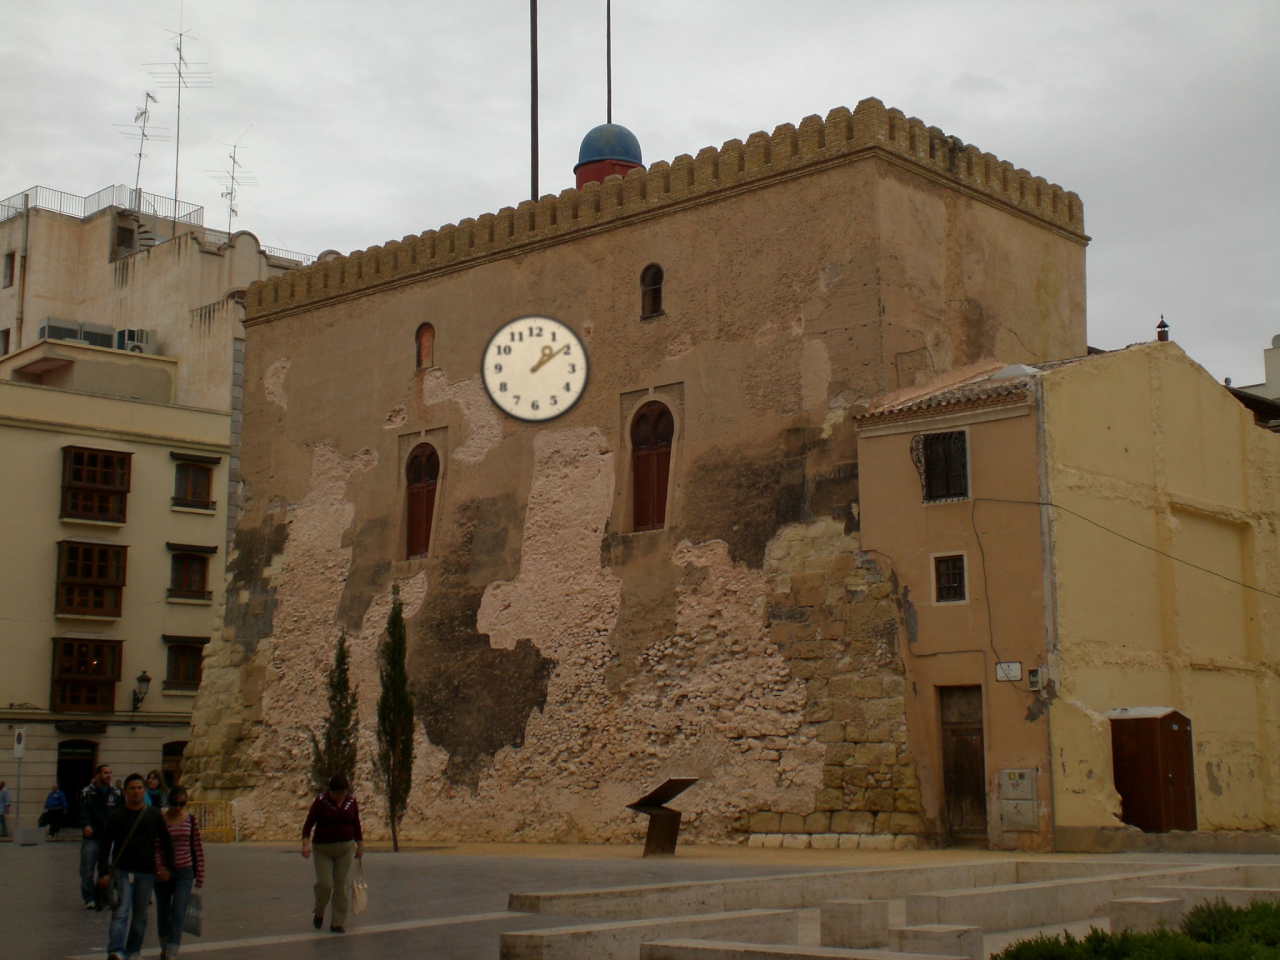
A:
1h09
